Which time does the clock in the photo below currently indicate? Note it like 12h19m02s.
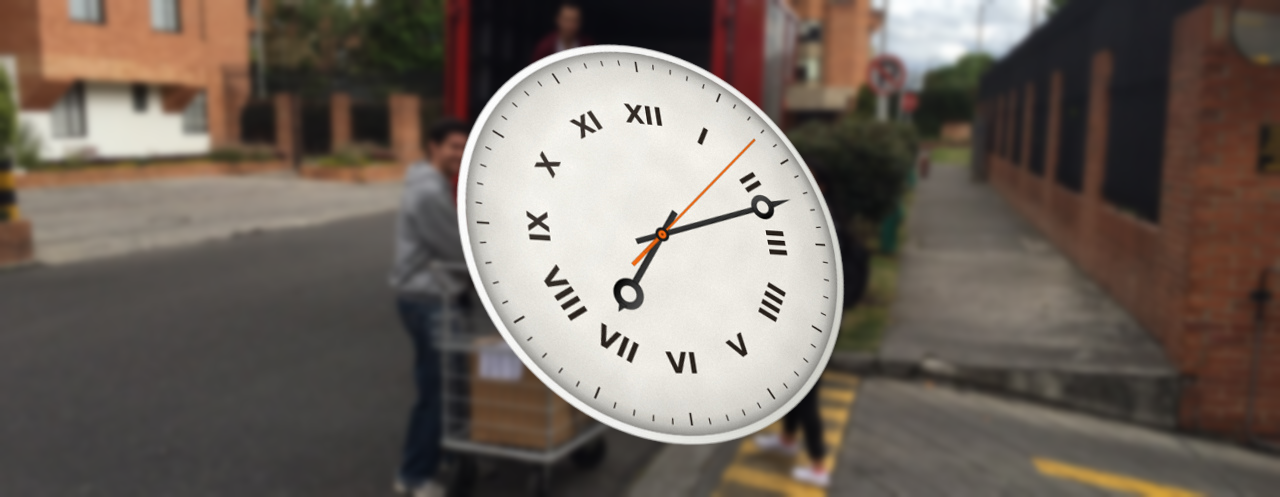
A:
7h12m08s
